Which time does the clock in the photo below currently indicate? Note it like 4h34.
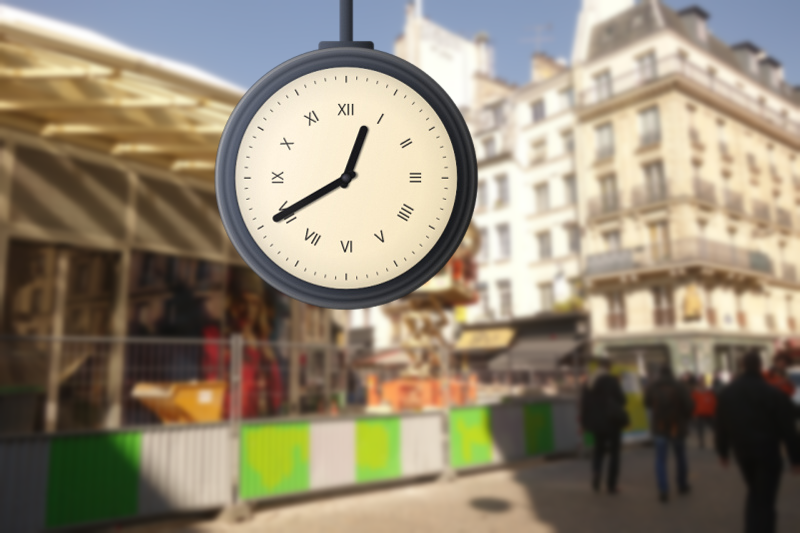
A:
12h40
